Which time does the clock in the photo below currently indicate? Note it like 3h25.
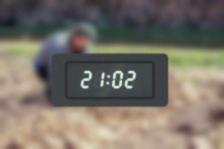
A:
21h02
